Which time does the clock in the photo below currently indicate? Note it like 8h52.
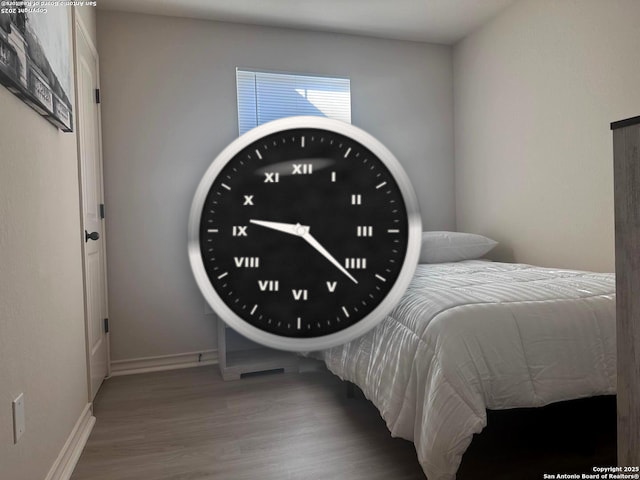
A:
9h22
